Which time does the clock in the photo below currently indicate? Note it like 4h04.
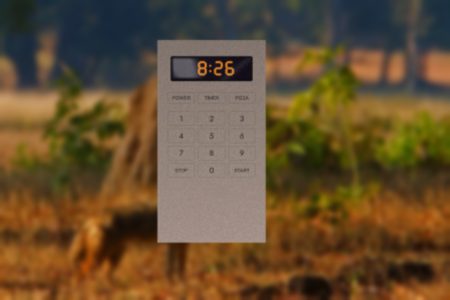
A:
8h26
